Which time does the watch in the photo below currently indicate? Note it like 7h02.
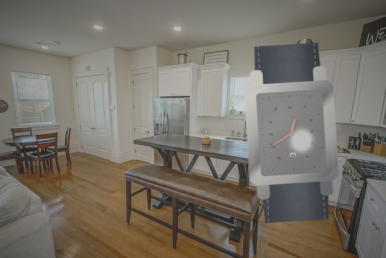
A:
12h40
